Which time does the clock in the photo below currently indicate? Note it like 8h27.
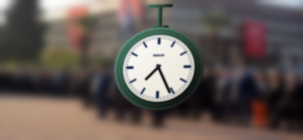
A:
7h26
